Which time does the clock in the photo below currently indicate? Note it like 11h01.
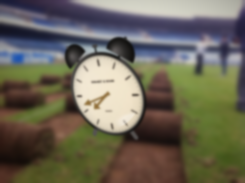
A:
7h42
